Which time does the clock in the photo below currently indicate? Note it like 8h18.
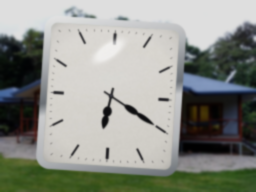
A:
6h20
